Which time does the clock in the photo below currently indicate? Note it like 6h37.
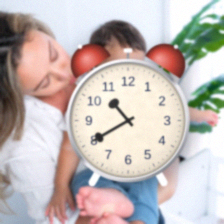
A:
10h40
